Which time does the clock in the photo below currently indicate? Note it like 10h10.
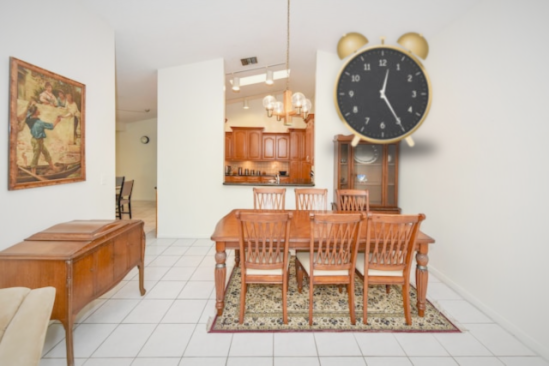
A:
12h25
